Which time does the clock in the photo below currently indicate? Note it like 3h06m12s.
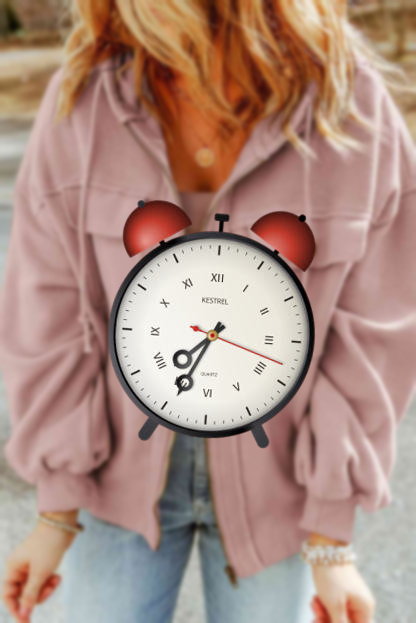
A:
7h34m18s
